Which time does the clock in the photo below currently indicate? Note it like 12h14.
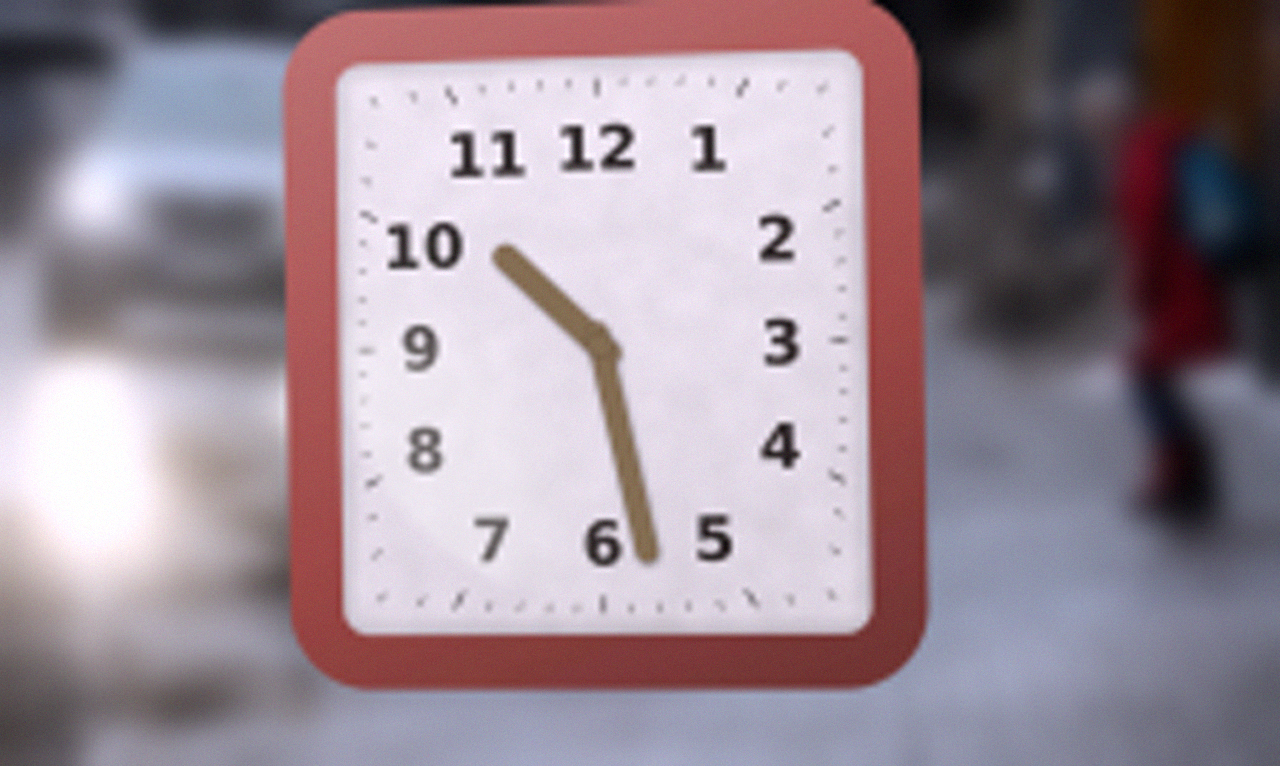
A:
10h28
